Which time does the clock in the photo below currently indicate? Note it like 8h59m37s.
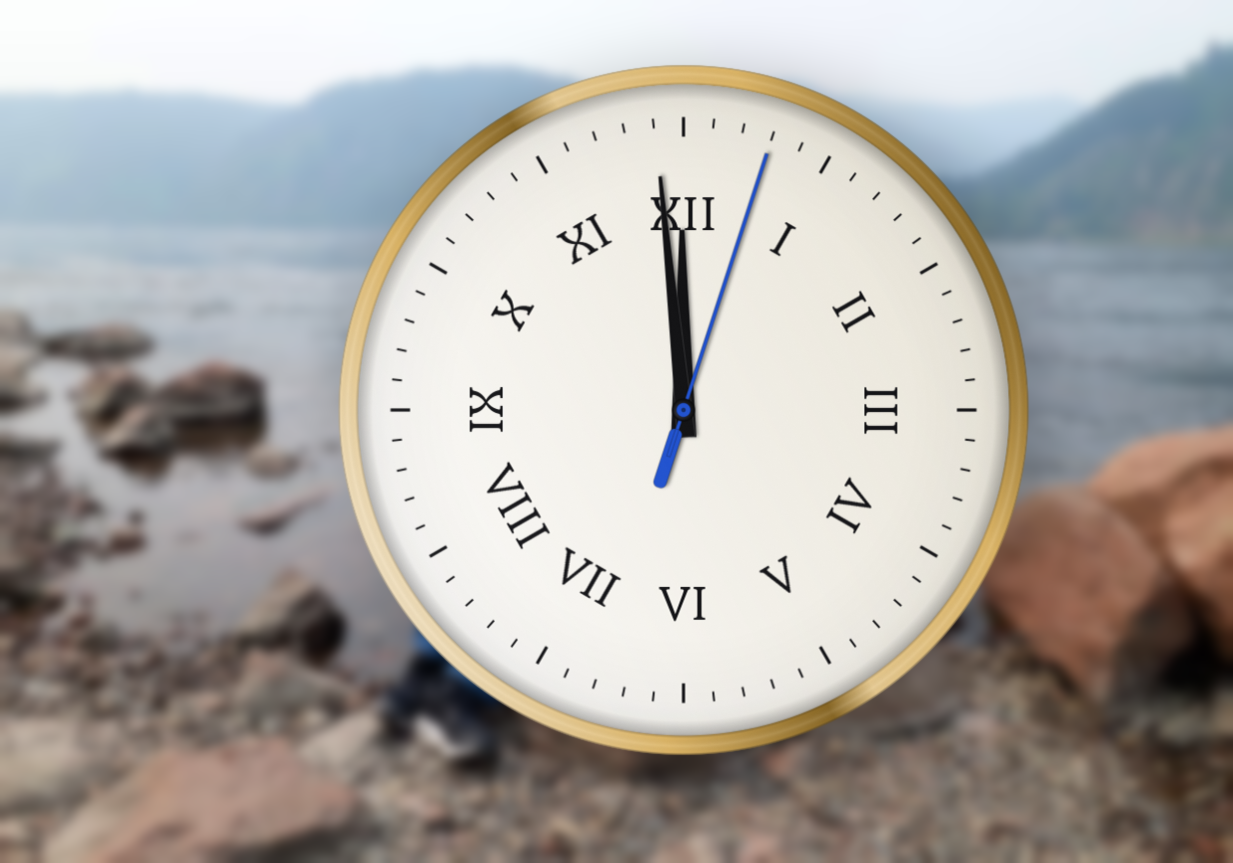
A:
11h59m03s
